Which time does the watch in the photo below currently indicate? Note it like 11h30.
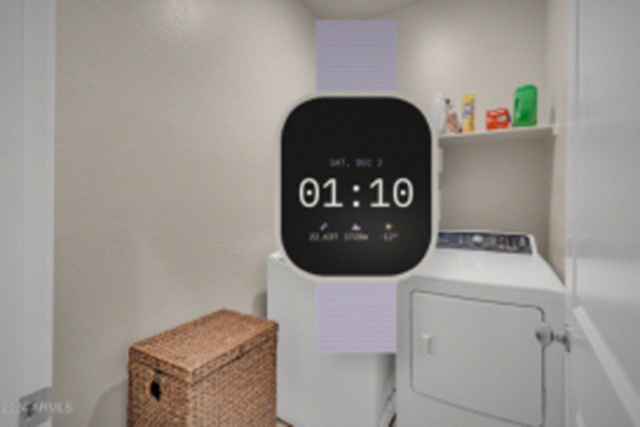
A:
1h10
